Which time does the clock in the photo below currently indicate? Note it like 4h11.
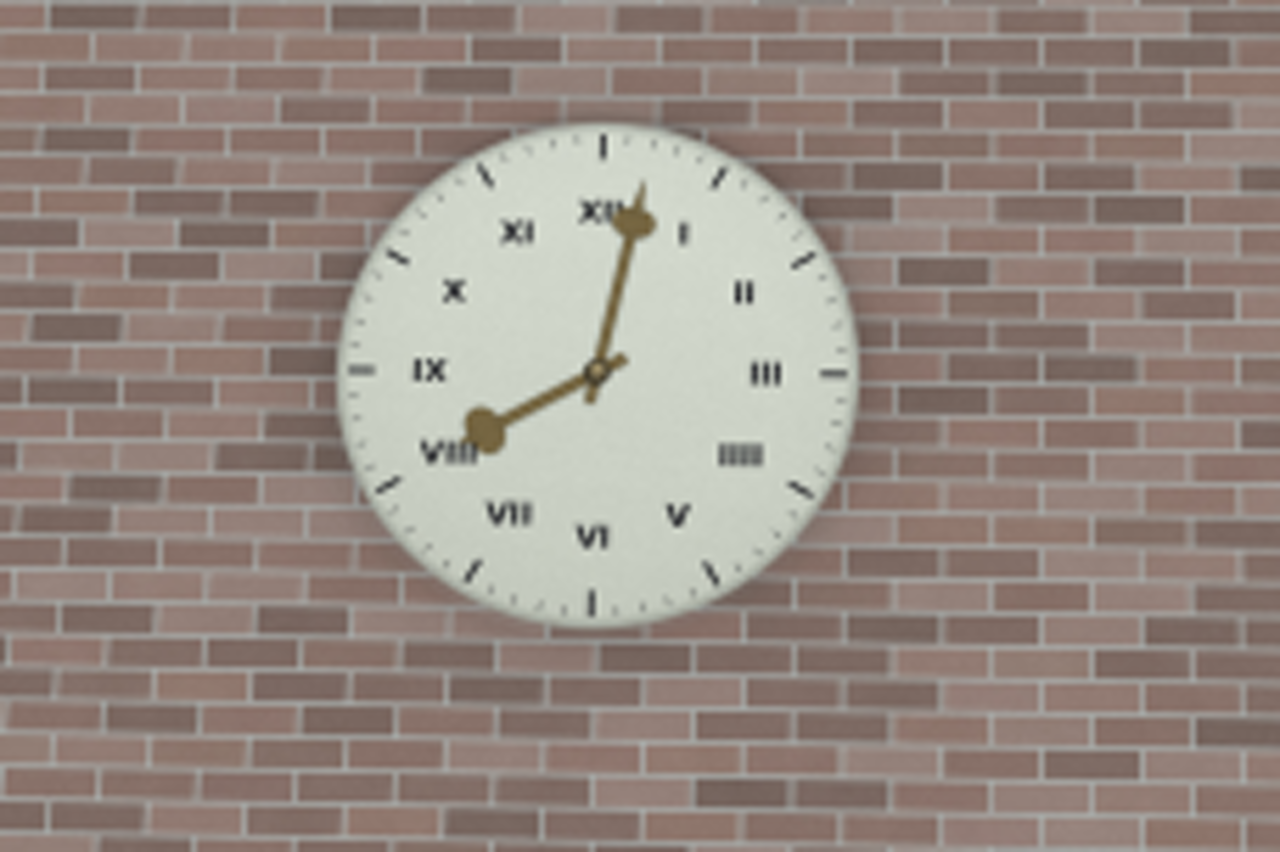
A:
8h02
